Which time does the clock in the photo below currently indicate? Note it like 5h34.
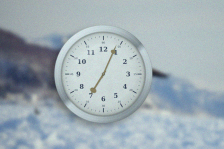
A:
7h04
